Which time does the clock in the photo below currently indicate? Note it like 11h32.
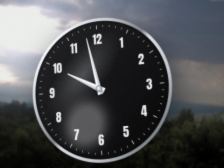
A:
9h58
